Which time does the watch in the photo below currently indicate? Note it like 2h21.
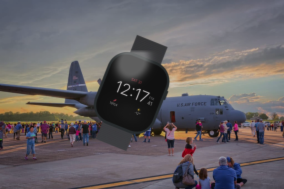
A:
12h17
